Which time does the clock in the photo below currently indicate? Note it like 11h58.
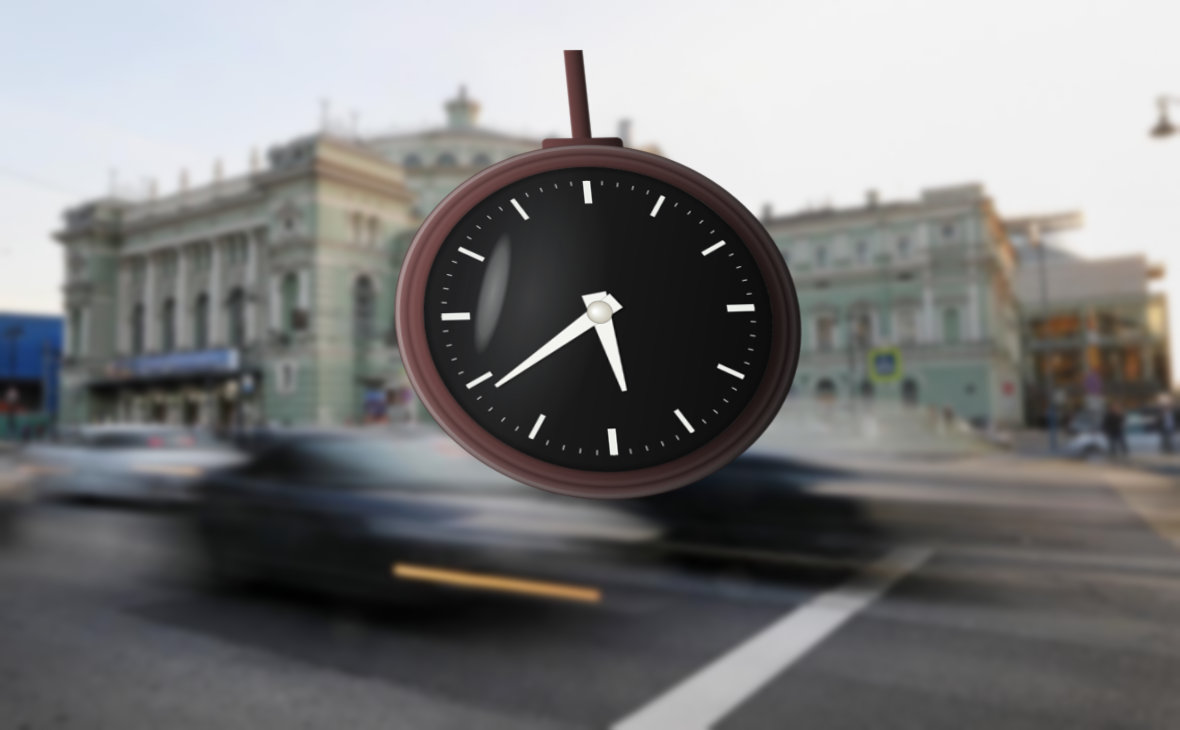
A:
5h39
